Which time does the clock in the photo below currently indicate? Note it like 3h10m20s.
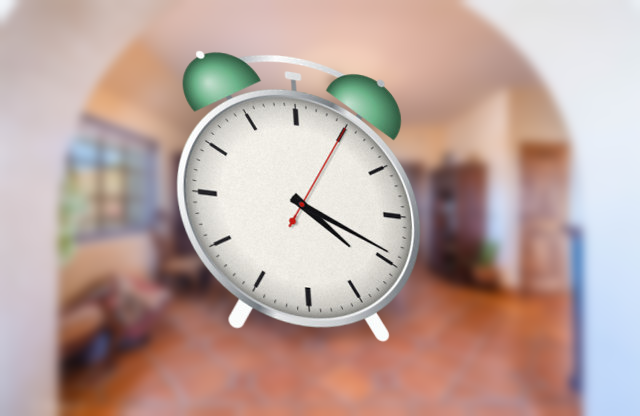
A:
4h19m05s
